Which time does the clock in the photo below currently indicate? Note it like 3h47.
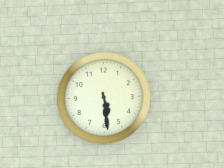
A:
5h29
